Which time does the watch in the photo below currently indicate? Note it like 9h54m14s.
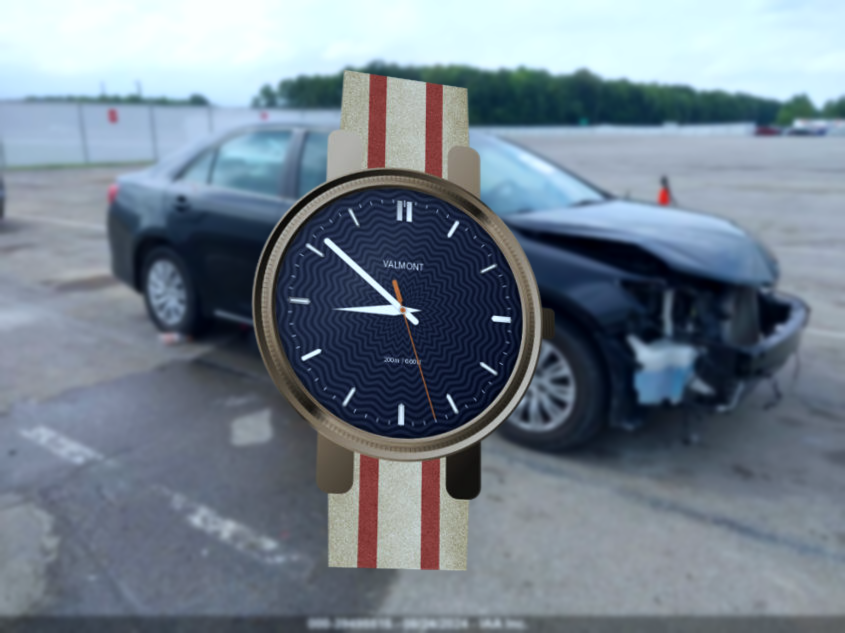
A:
8h51m27s
